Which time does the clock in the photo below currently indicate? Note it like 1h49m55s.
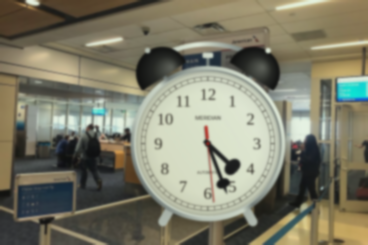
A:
4h26m29s
